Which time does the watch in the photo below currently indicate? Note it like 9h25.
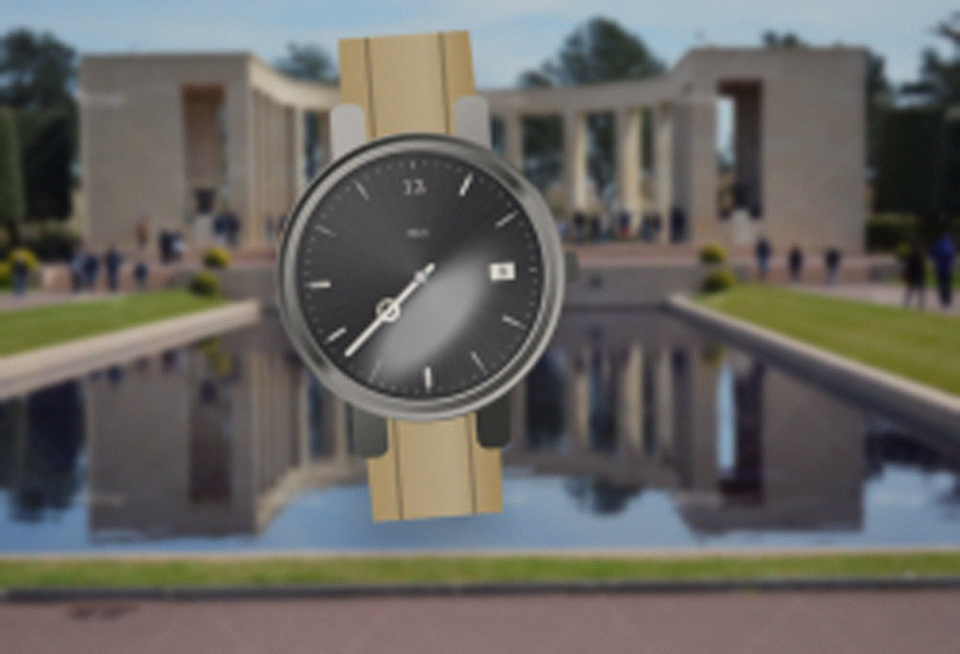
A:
7h38
